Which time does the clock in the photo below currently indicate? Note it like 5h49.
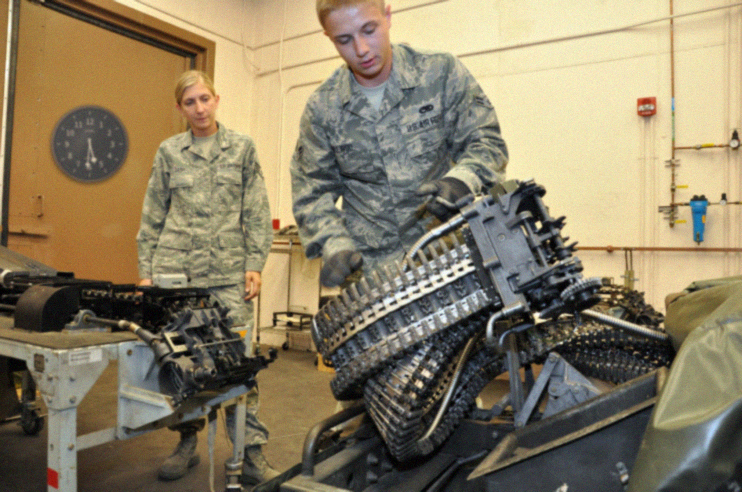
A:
5h31
